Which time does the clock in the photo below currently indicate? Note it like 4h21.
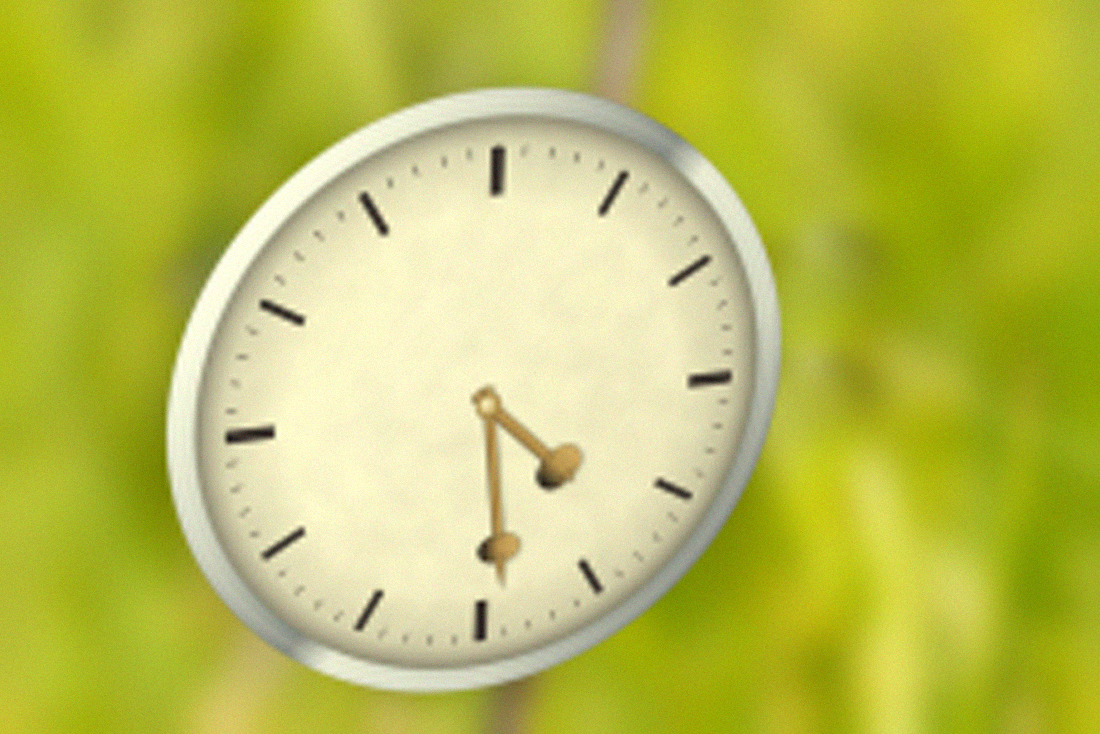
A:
4h29
